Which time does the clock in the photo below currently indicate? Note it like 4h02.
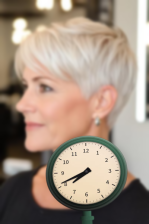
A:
7h41
